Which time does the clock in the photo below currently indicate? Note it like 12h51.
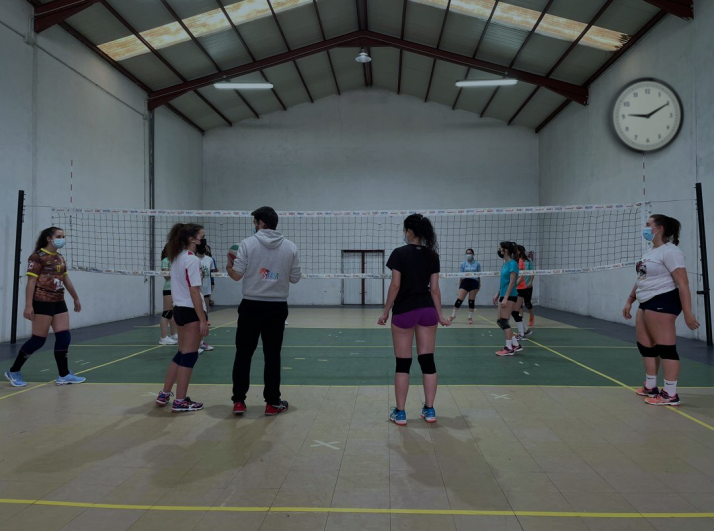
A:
9h10
